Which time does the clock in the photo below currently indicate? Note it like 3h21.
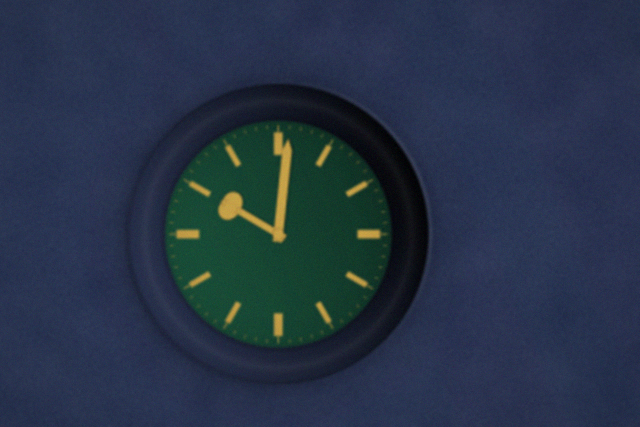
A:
10h01
